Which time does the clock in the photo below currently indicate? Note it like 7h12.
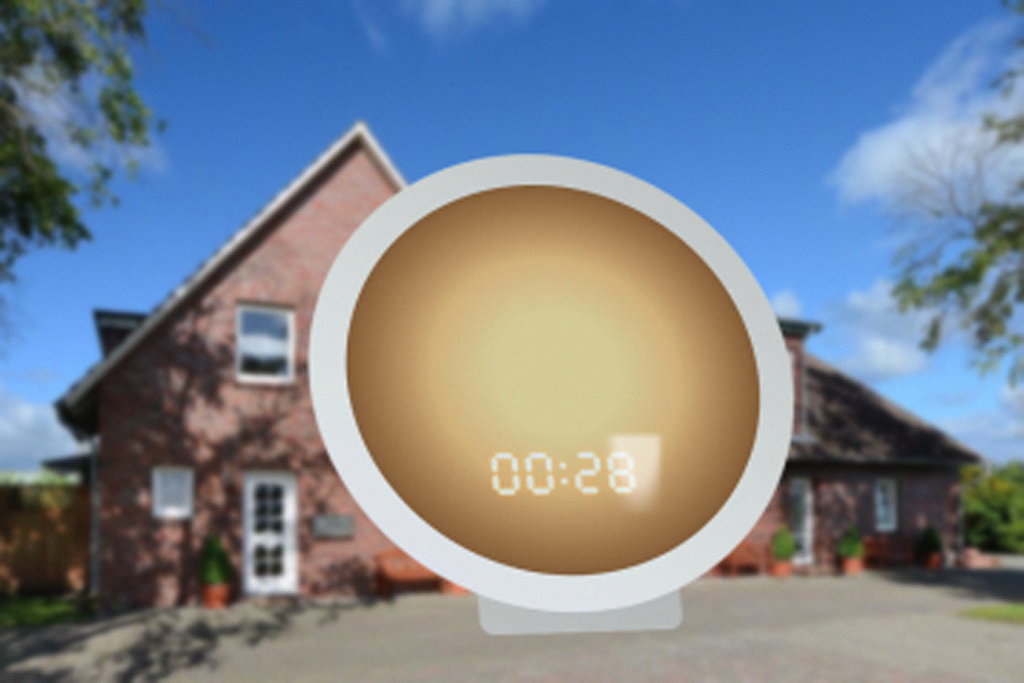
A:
0h28
